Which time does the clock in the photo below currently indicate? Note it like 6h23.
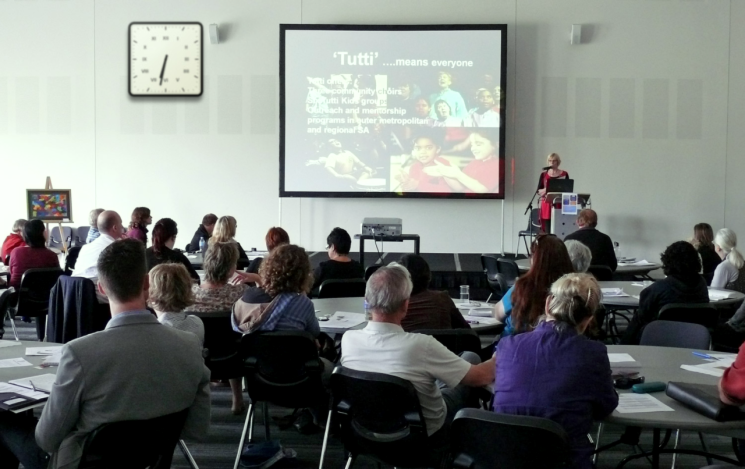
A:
6h32
